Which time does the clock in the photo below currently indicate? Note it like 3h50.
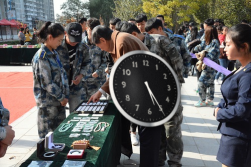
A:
5h25
